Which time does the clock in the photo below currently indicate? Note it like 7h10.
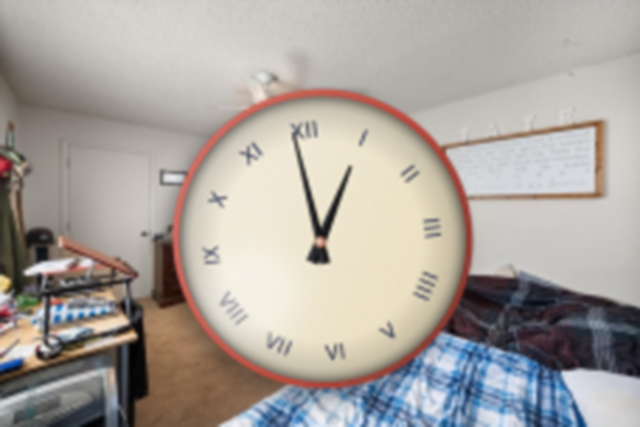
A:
12h59
